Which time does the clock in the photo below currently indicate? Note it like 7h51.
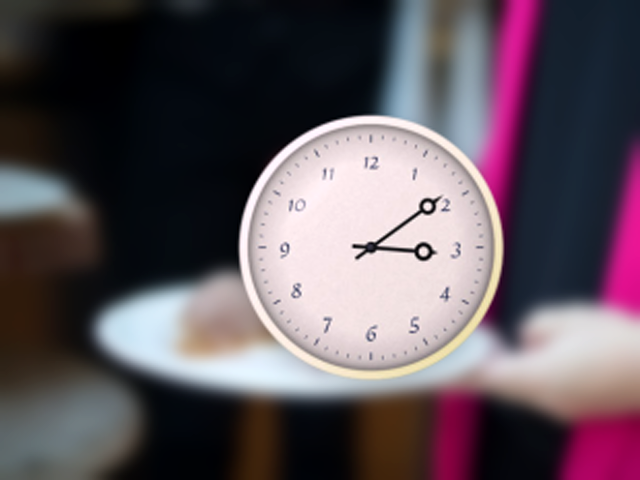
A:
3h09
